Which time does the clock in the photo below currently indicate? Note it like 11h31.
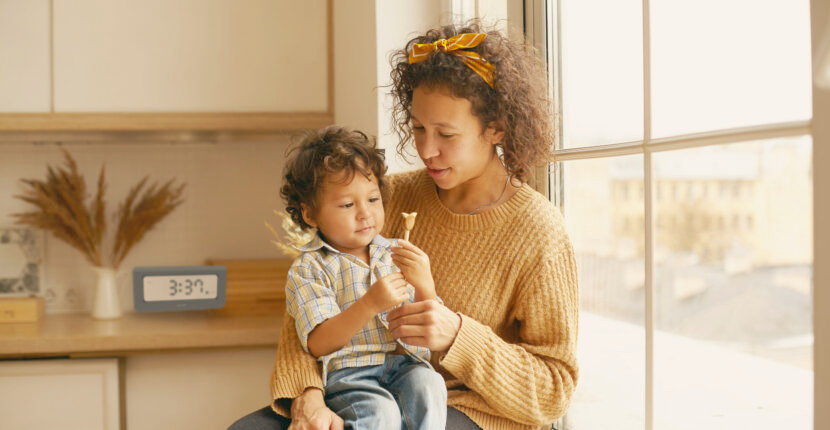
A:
3h37
